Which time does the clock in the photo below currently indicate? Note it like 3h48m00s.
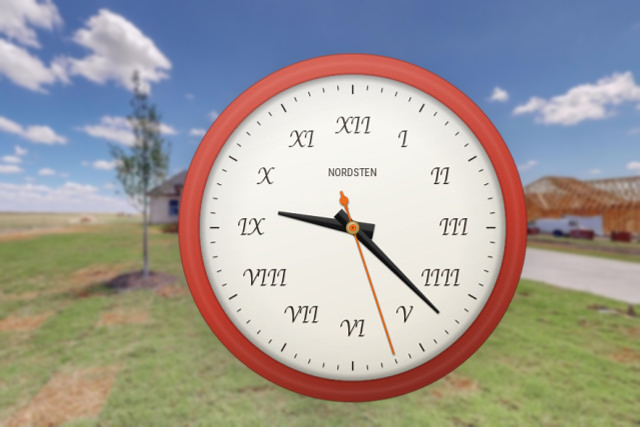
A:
9h22m27s
